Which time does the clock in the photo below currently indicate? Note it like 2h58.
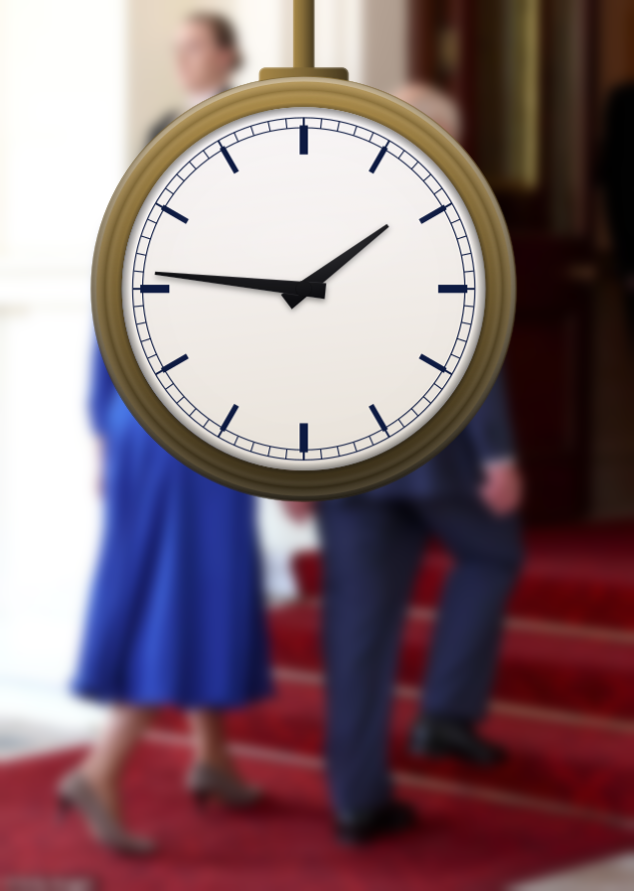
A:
1h46
